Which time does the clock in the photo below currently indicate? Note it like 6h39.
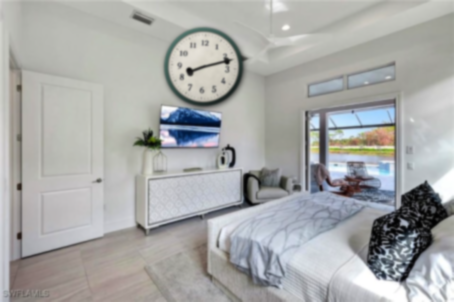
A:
8h12
